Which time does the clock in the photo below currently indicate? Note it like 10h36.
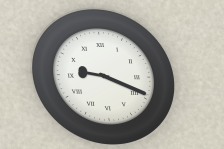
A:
9h19
